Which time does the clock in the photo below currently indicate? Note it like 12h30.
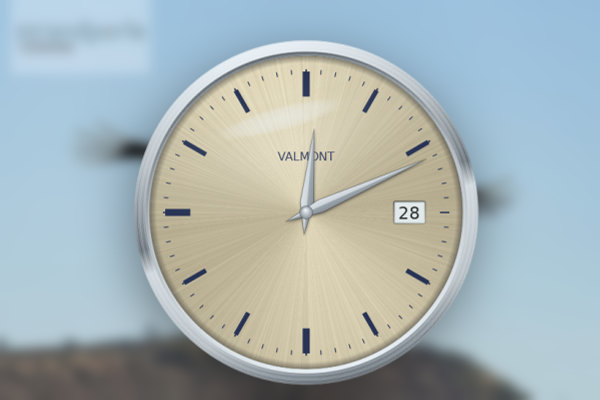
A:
12h11
